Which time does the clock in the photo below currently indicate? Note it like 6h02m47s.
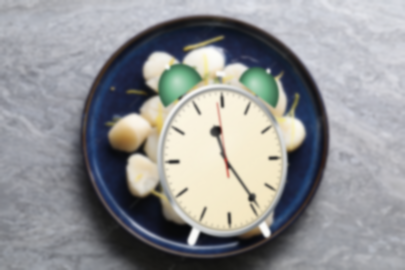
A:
11h23m59s
